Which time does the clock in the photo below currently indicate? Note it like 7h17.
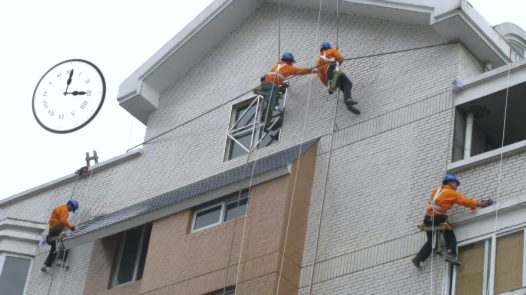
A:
3h01
